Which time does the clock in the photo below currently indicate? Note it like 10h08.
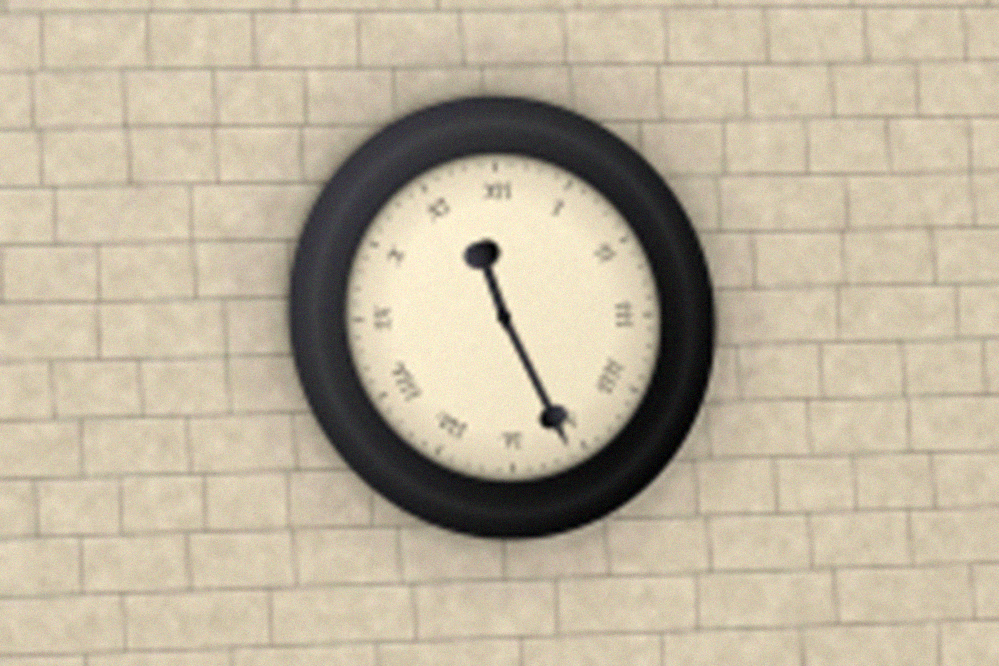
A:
11h26
